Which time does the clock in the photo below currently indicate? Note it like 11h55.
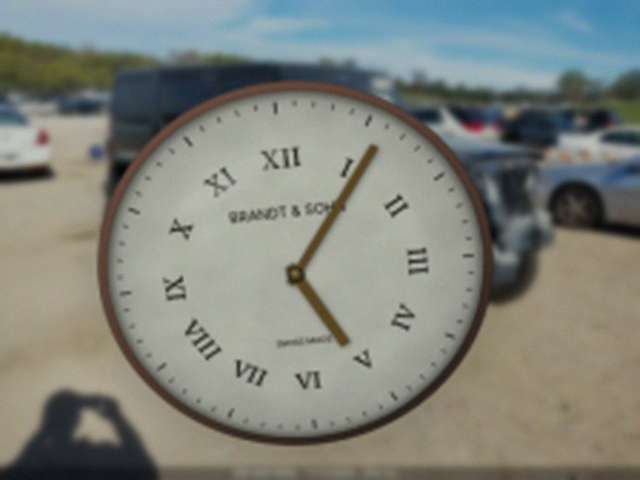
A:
5h06
